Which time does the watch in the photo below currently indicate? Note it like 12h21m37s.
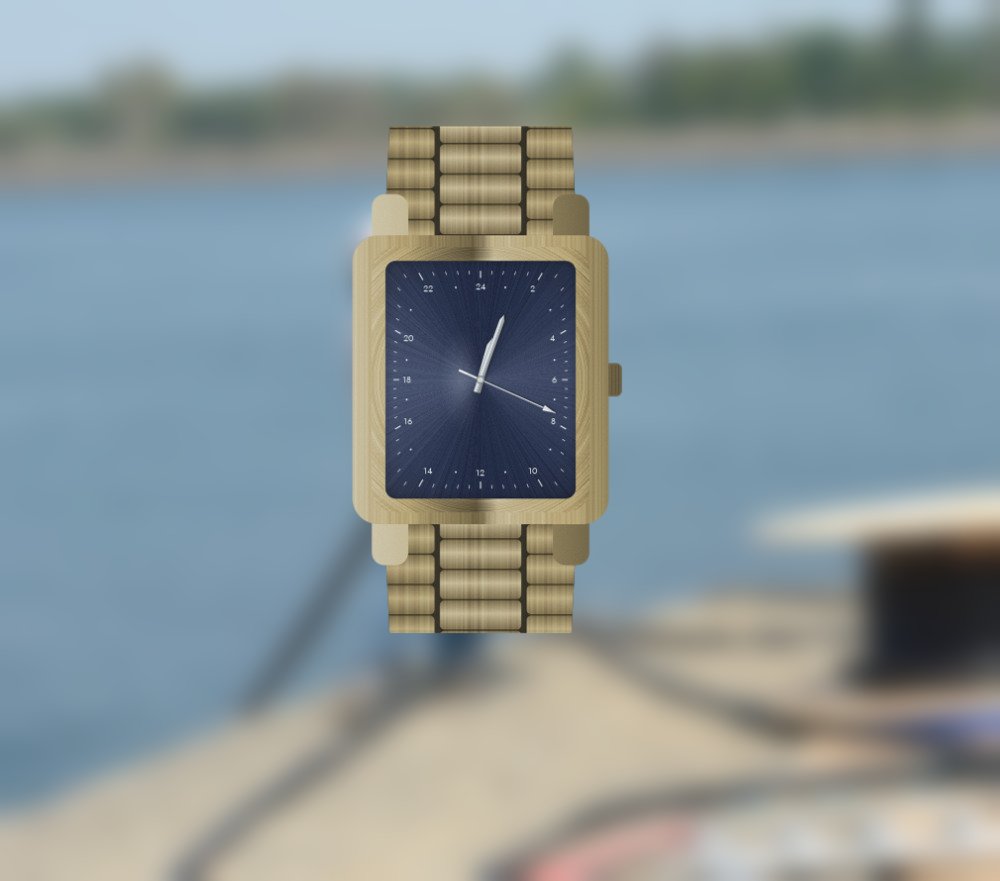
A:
1h03m19s
